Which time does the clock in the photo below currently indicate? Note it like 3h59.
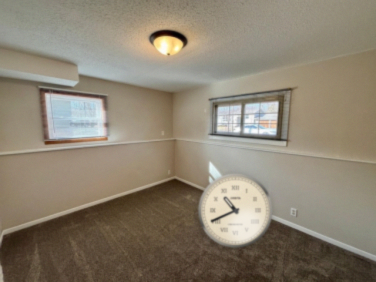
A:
10h41
